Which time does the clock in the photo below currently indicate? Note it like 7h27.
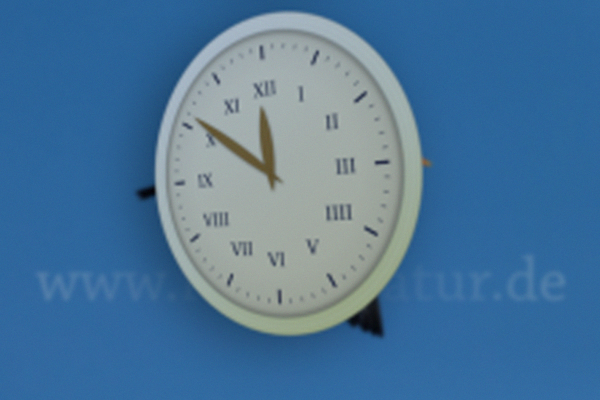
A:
11h51
